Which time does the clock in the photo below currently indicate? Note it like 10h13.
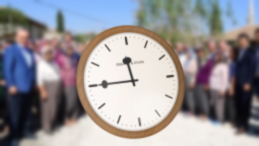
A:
11h45
